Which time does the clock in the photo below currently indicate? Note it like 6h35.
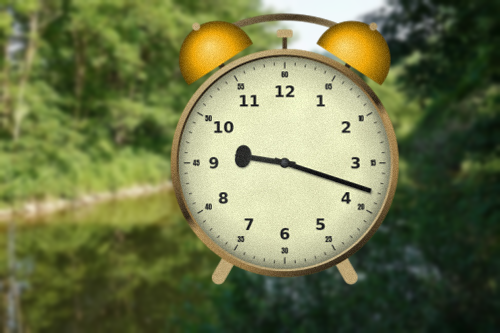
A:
9h18
